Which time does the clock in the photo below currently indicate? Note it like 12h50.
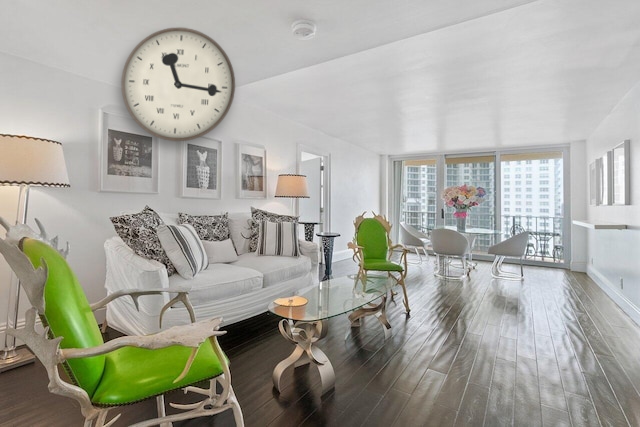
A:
11h16
